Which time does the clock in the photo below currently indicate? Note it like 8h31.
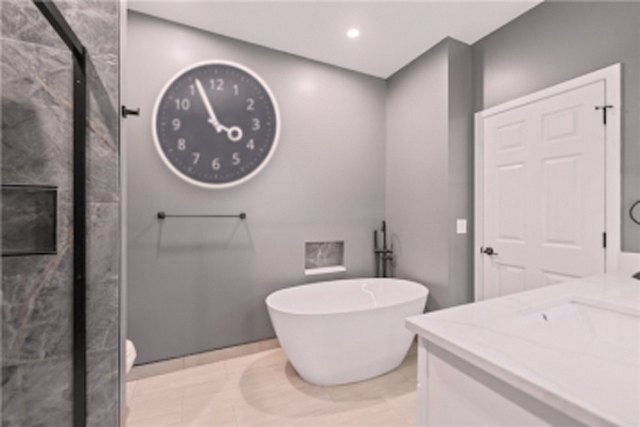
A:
3h56
